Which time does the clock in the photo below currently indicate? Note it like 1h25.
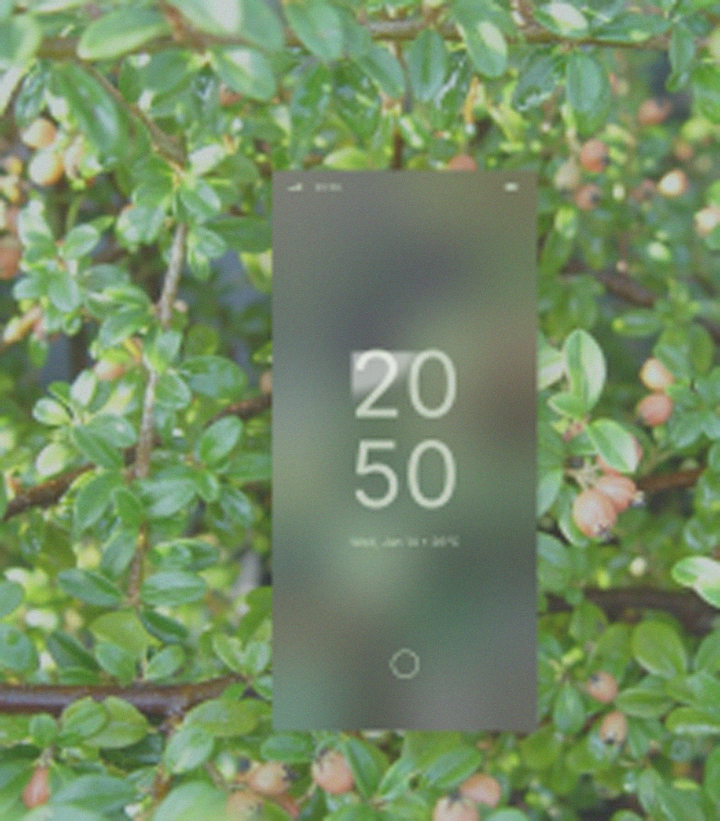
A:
20h50
